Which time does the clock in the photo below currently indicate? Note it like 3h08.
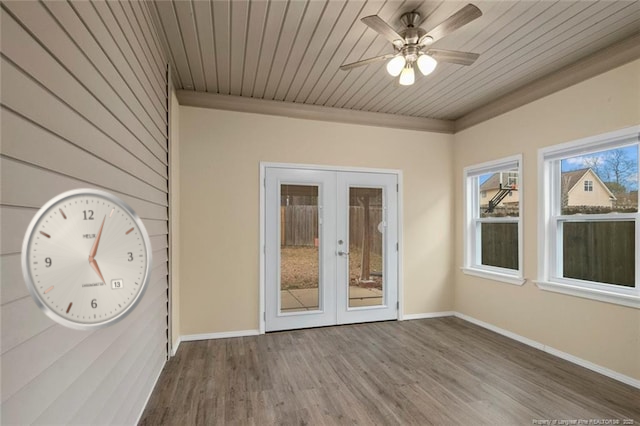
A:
5h04
